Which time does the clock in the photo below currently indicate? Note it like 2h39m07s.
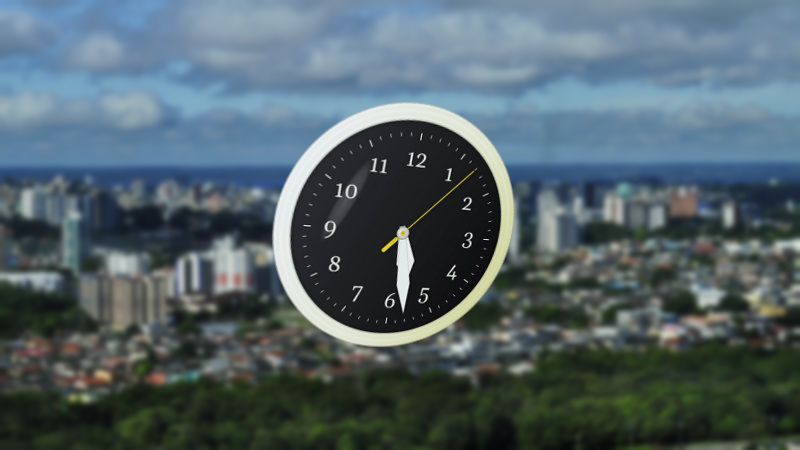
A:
5h28m07s
